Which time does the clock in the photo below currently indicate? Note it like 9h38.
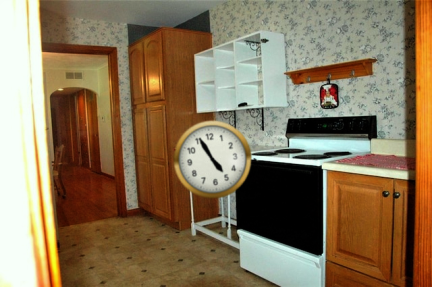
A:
4h56
